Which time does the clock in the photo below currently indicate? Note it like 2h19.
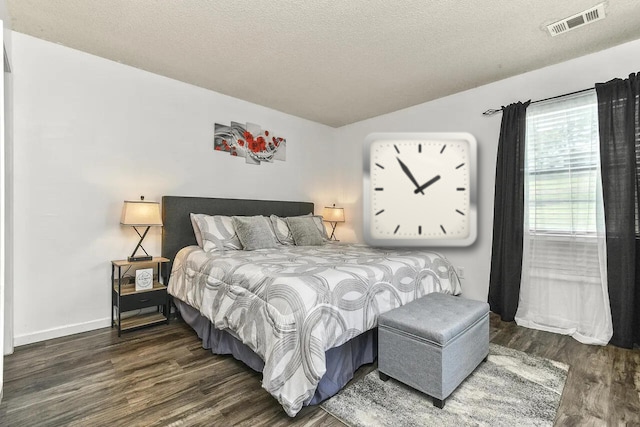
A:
1h54
